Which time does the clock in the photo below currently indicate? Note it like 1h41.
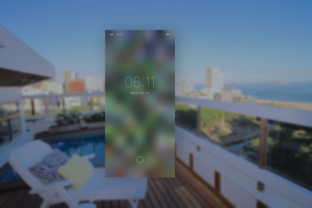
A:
6h11
